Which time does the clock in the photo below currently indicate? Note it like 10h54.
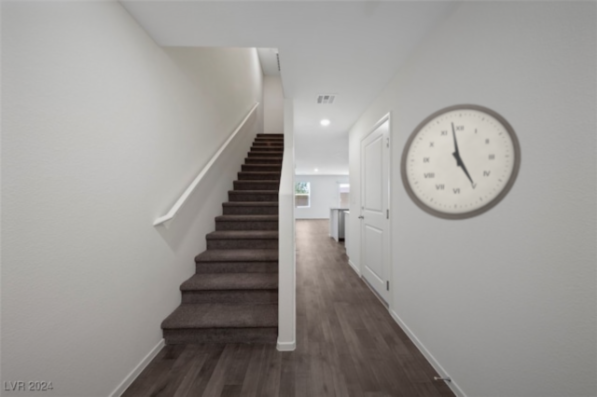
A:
4h58
